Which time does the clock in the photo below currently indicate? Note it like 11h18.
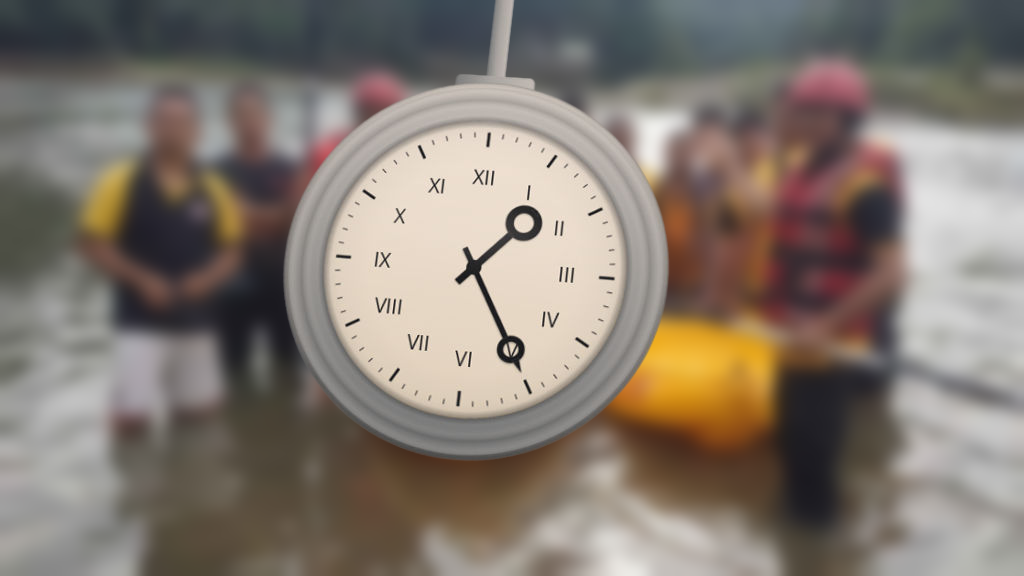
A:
1h25
